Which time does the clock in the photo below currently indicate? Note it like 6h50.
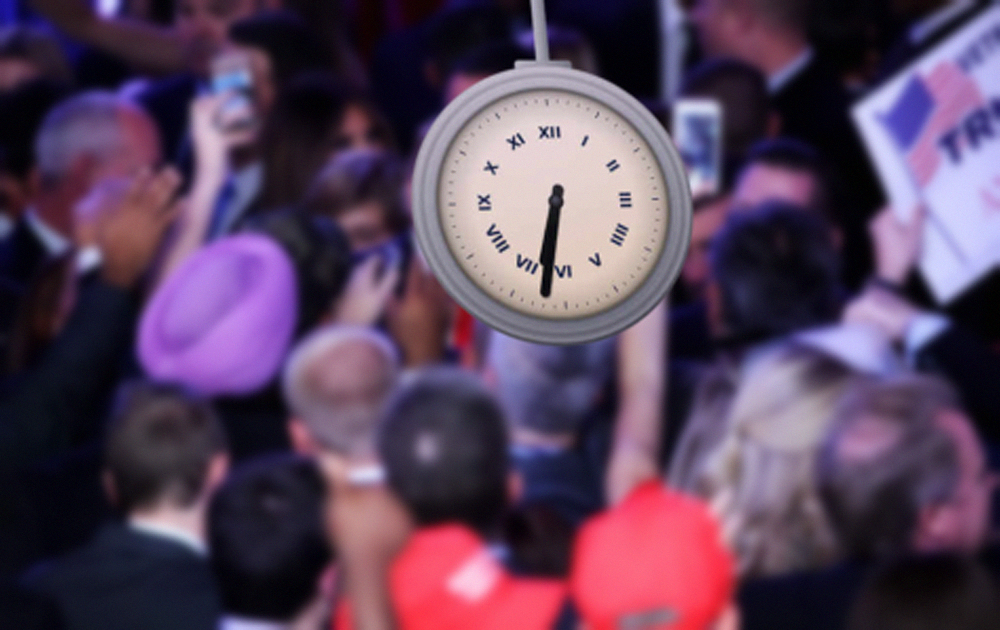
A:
6h32
